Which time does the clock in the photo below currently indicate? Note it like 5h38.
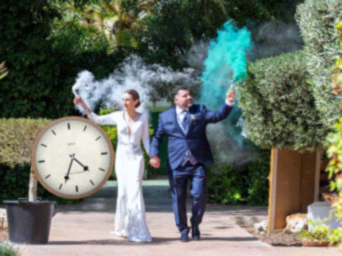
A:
4h34
